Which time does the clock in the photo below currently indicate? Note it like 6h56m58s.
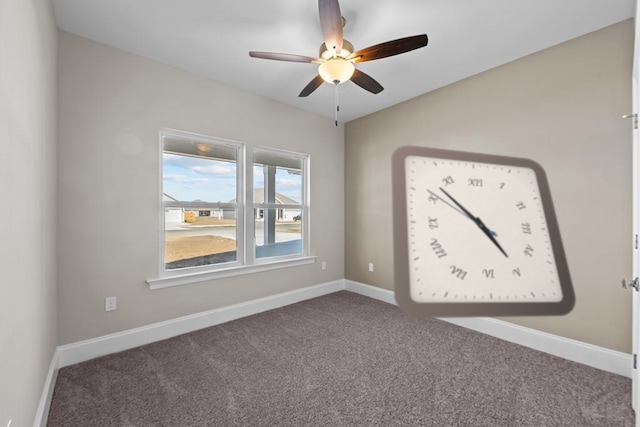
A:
4h52m51s
